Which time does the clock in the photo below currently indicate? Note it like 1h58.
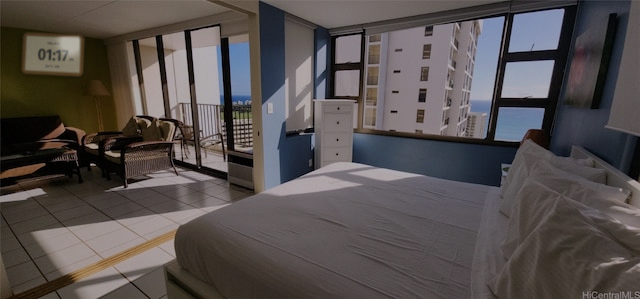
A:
1h17
